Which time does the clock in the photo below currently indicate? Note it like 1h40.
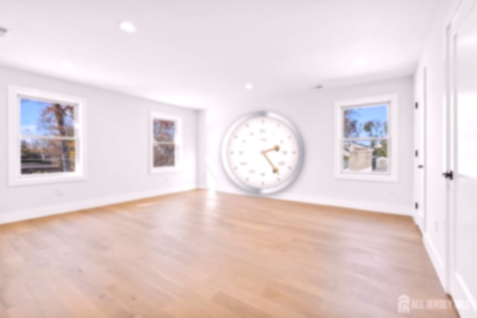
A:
2h24
